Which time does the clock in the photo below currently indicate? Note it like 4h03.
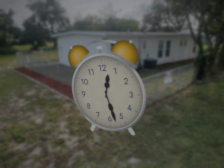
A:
12h28
